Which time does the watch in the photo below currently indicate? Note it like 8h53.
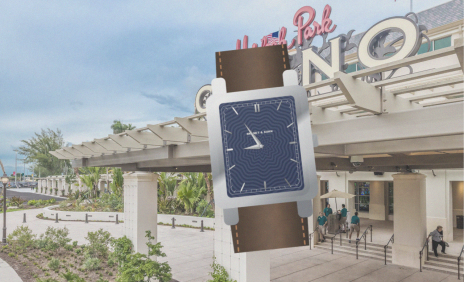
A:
8h55
